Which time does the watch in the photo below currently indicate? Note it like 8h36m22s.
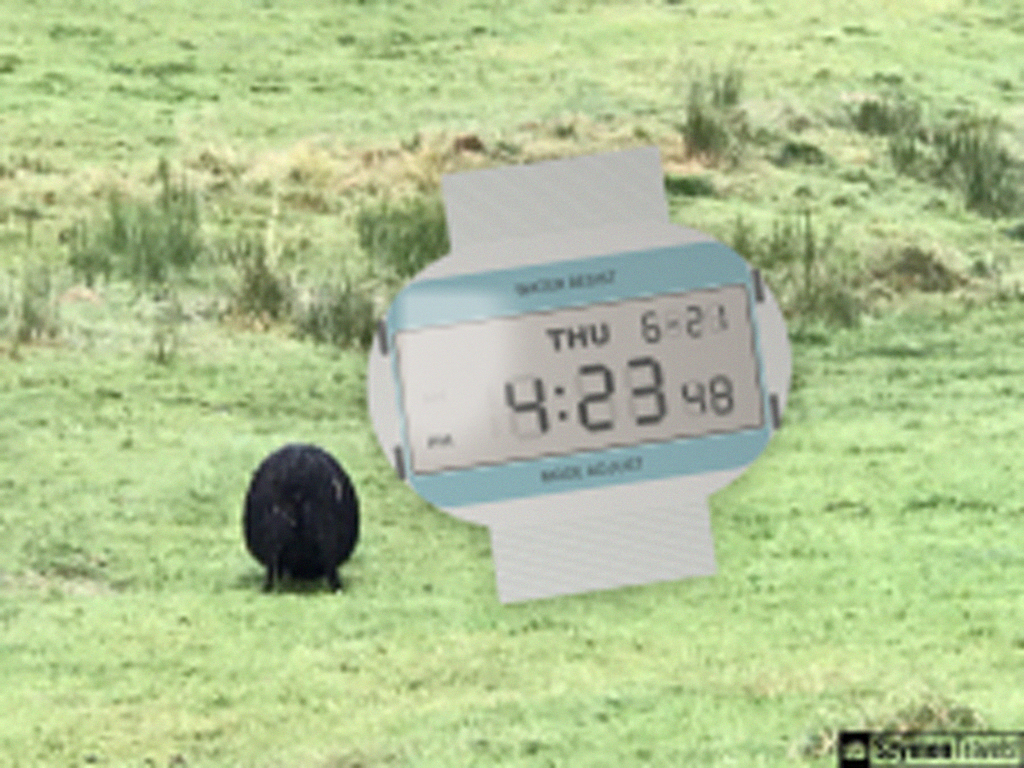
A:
4h23m48s
